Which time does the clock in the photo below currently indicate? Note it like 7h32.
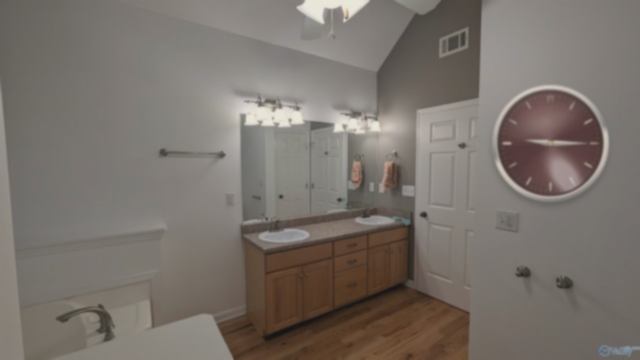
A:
9h15
